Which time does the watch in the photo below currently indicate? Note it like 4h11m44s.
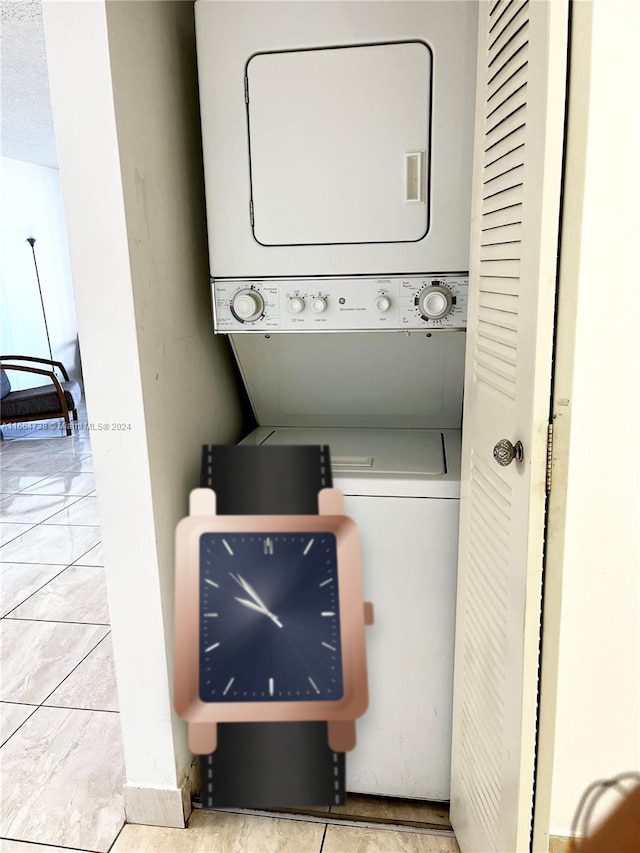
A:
9h53m53s
